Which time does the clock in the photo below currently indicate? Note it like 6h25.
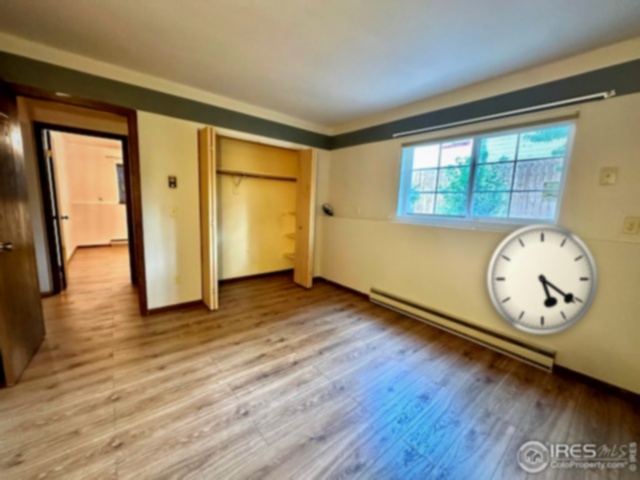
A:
5h21
